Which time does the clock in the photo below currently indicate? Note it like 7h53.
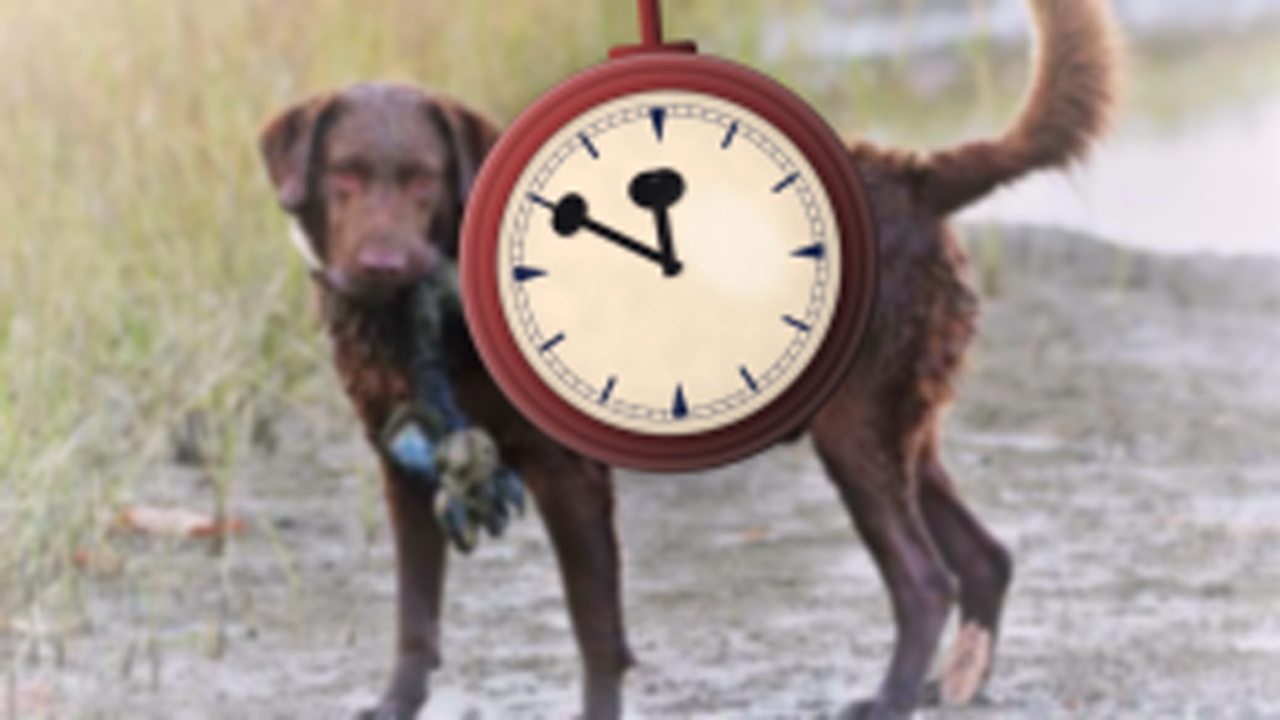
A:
11h50
